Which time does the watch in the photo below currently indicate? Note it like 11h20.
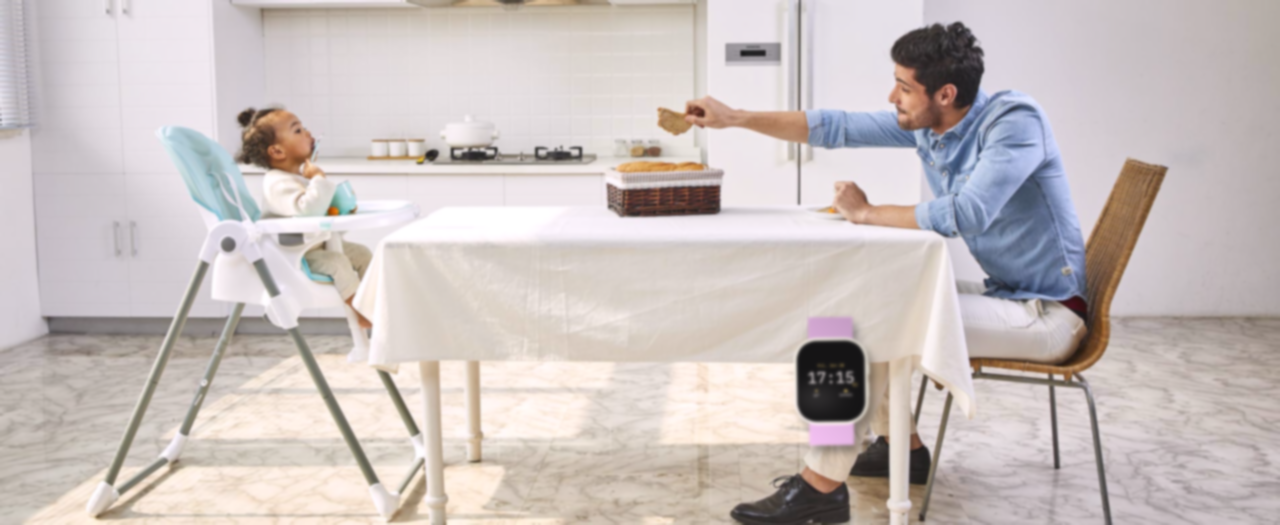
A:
17h15
